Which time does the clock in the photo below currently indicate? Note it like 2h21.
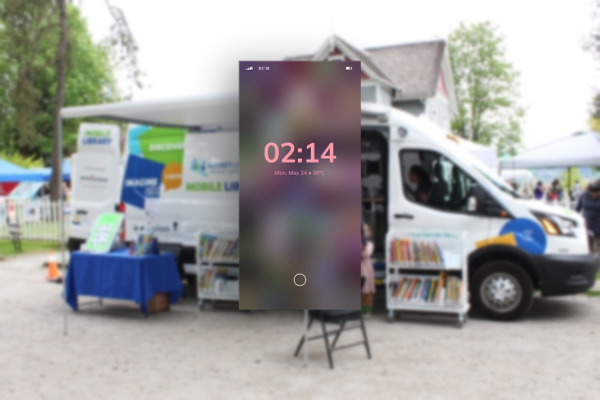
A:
2h14
